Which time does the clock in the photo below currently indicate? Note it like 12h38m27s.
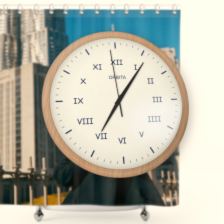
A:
7h05m59s
